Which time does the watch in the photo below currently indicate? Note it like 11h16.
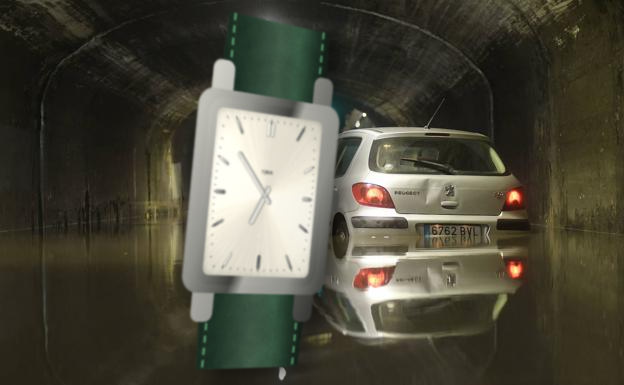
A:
6h53
